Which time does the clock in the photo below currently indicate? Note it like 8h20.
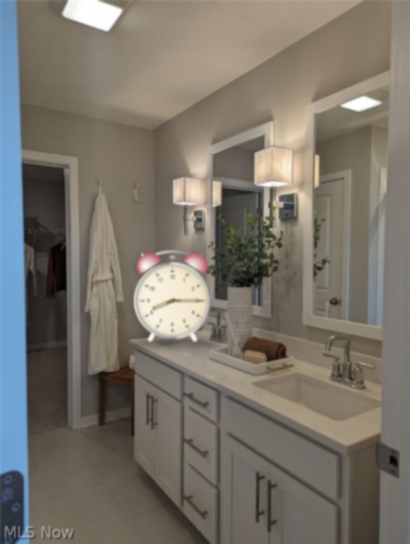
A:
8h15
